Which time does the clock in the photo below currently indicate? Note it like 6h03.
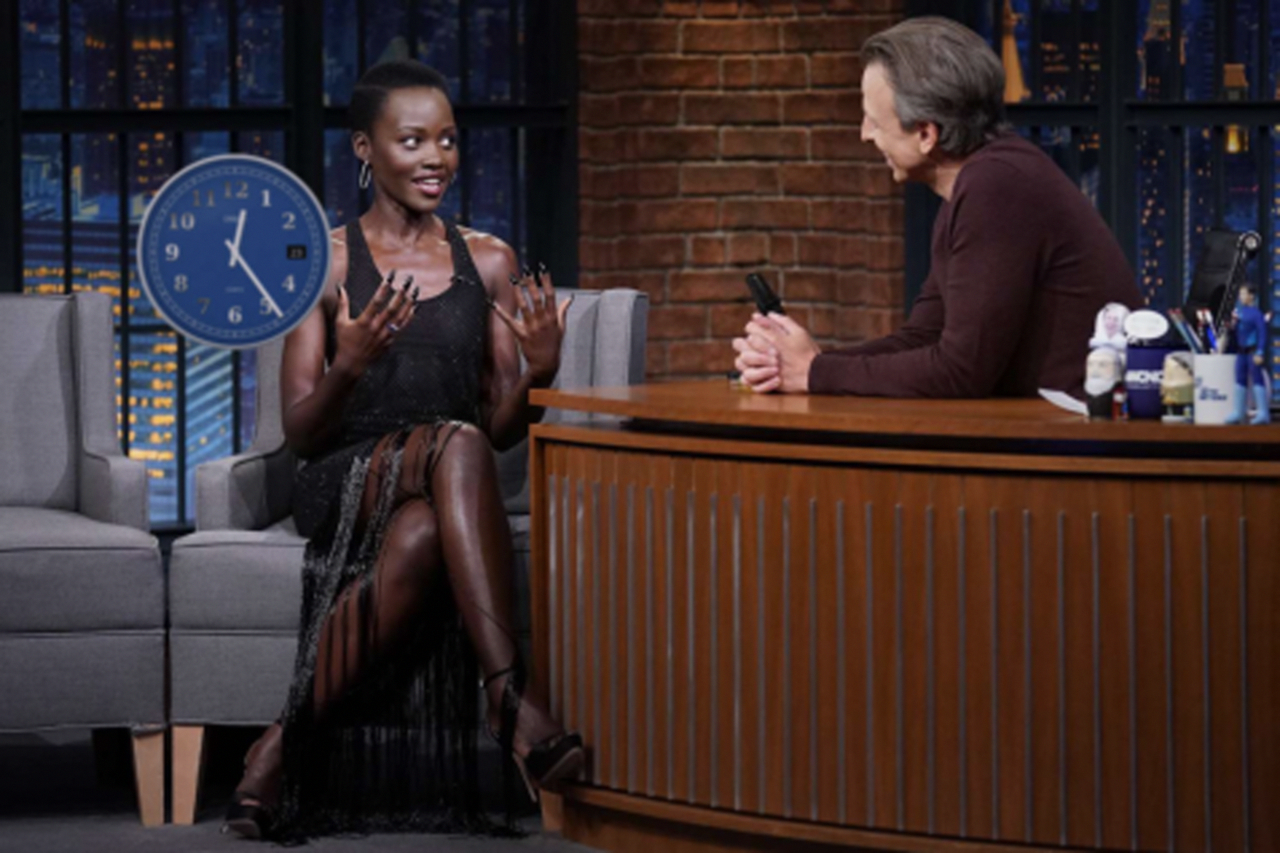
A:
12h24
